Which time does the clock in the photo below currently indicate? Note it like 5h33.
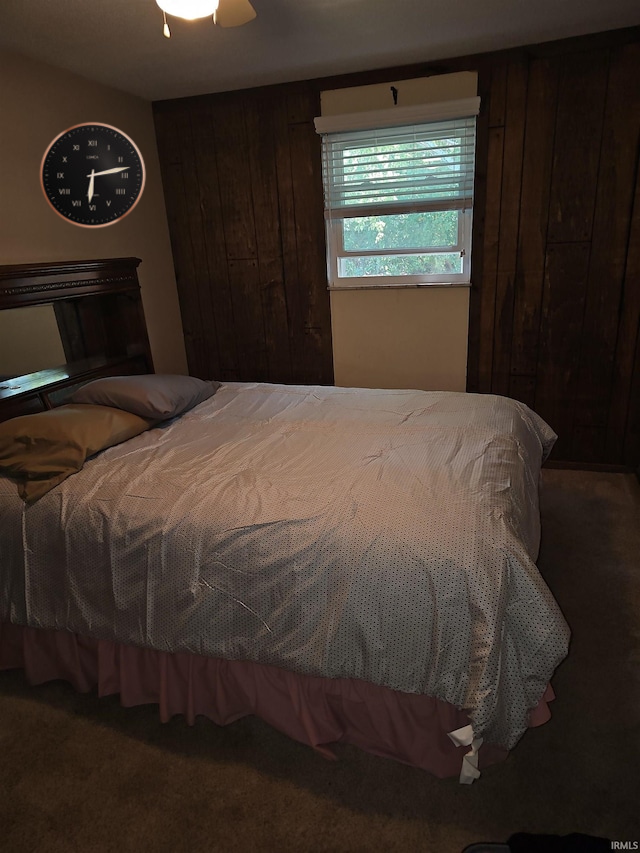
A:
6h13
